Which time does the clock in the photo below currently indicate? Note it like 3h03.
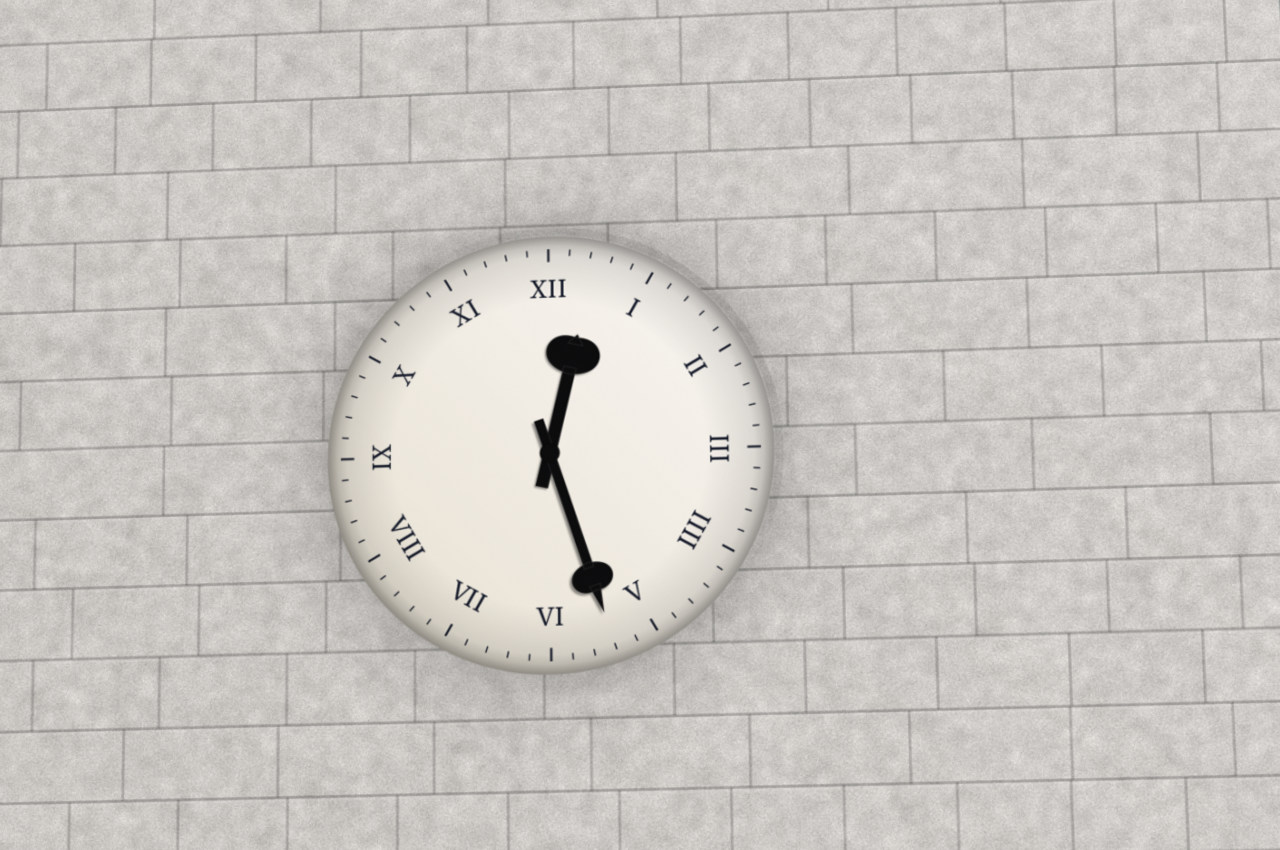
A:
12h27
